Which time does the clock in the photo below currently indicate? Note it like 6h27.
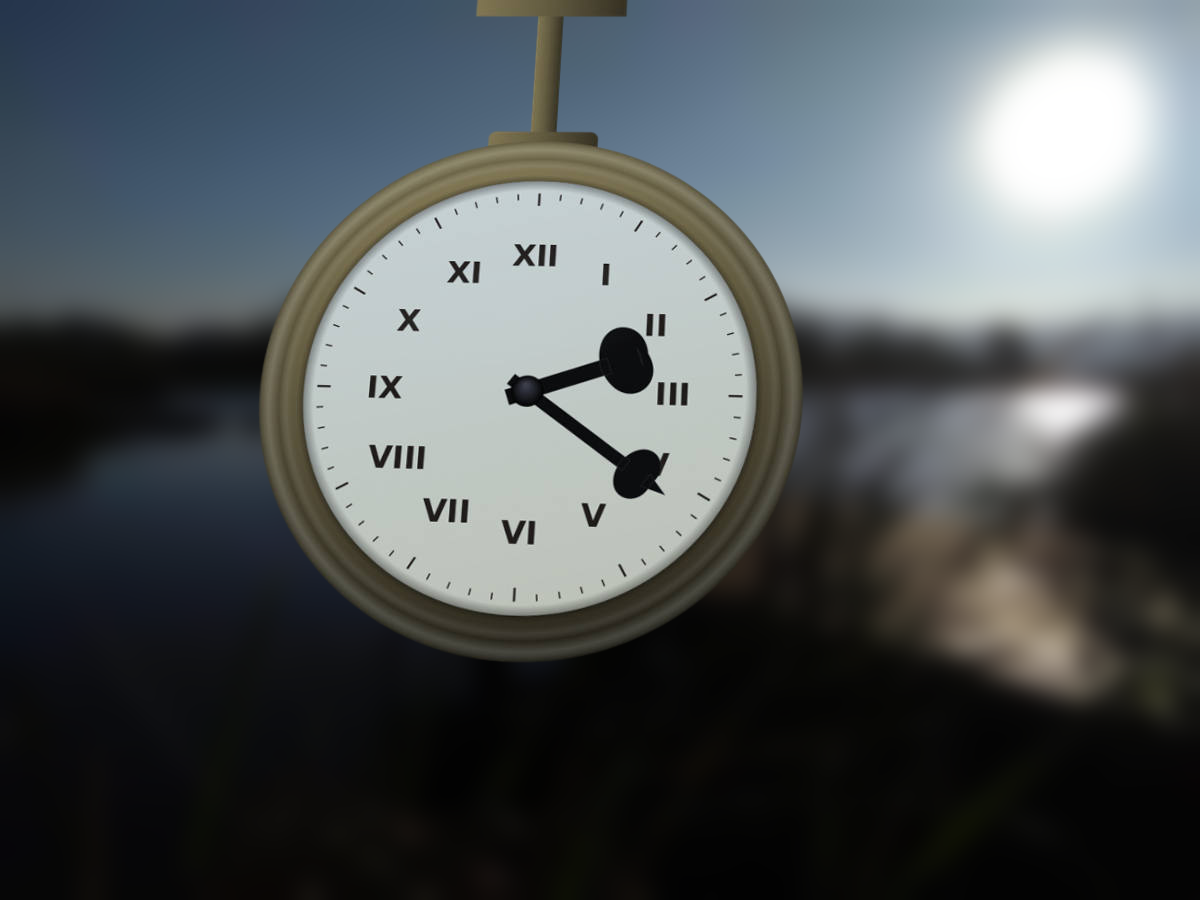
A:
2h21
